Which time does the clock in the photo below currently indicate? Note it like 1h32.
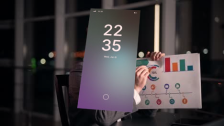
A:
22h35
